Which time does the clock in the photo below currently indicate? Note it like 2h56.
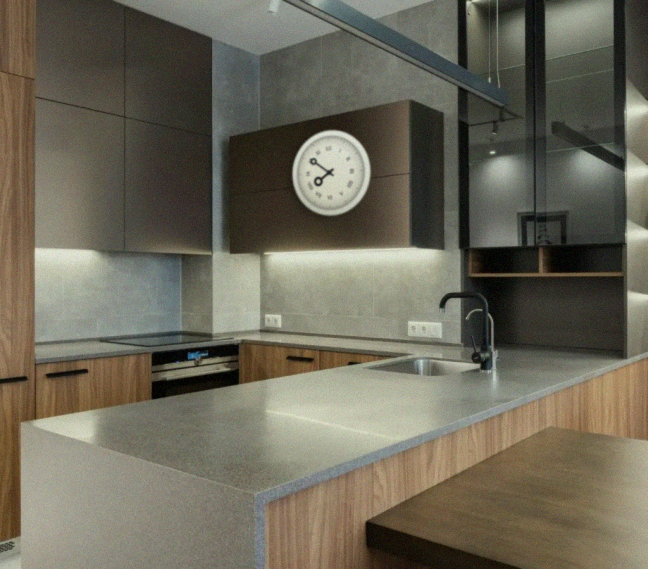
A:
7h51
